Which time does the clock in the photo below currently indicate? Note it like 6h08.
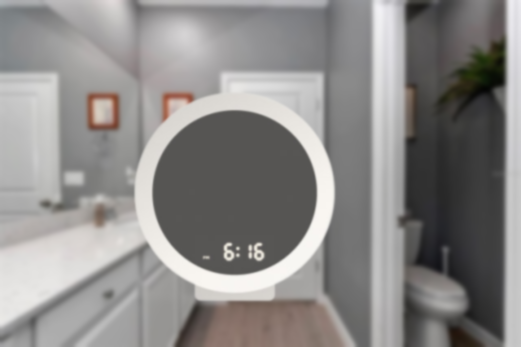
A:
6h16
